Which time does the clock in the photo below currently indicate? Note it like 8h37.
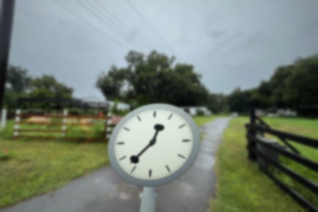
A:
12h37
